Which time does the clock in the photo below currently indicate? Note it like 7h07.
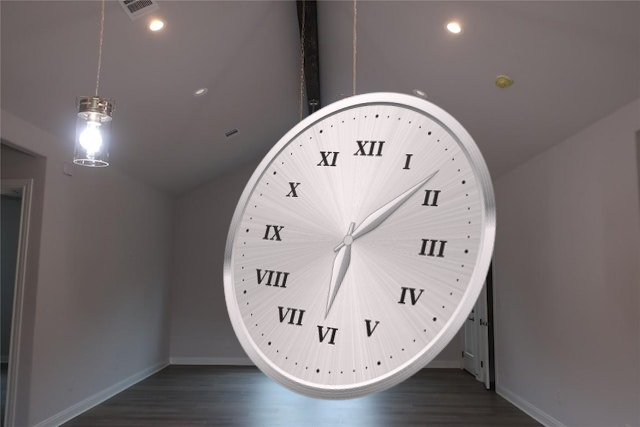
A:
6h08
